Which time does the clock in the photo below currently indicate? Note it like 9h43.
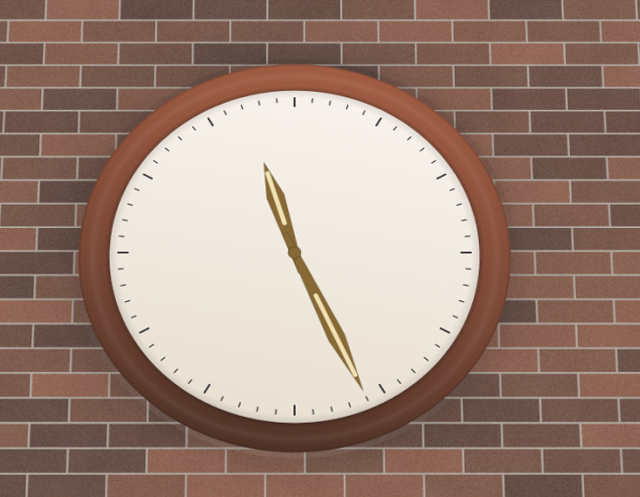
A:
11h26
